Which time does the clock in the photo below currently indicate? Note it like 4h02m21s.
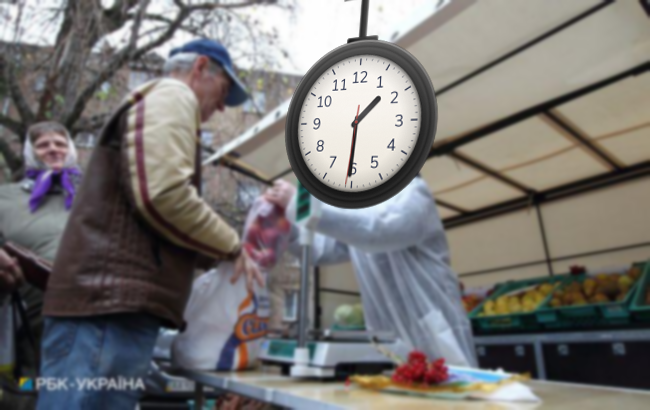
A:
1h30m31s
